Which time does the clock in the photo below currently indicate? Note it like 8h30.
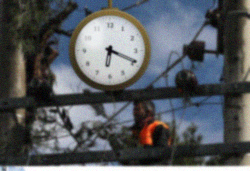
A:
6h19
